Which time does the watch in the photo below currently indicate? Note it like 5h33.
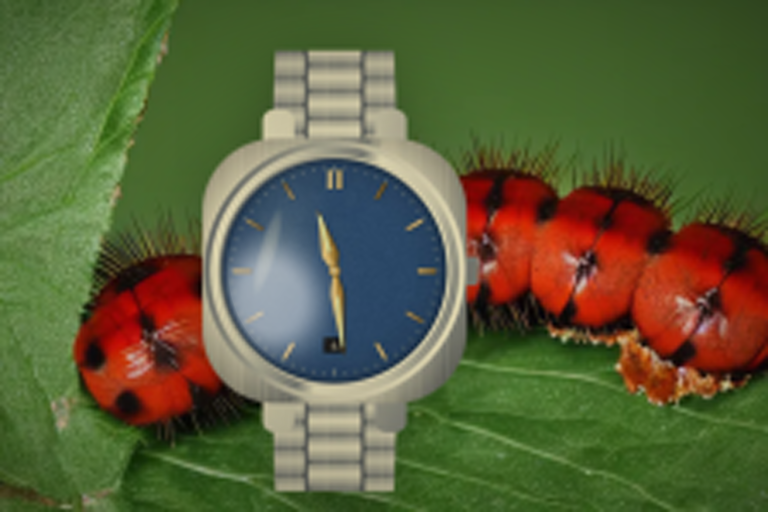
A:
11h29
